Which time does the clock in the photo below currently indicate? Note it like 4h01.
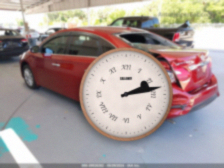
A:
2h13
